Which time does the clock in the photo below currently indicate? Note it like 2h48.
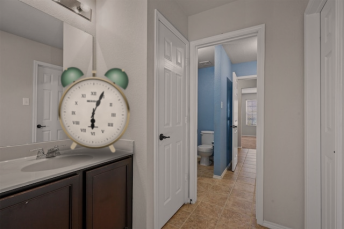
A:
6h04
